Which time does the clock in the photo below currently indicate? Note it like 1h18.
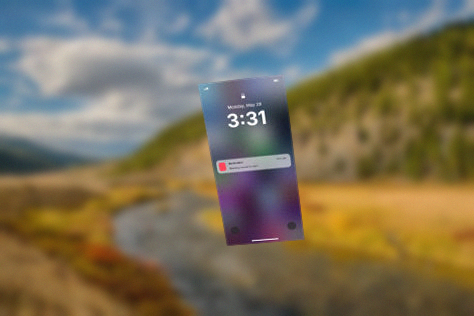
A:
3h31
